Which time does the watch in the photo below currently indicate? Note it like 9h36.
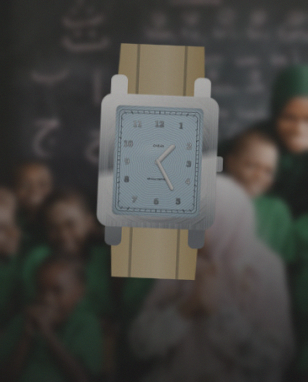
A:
1h25
